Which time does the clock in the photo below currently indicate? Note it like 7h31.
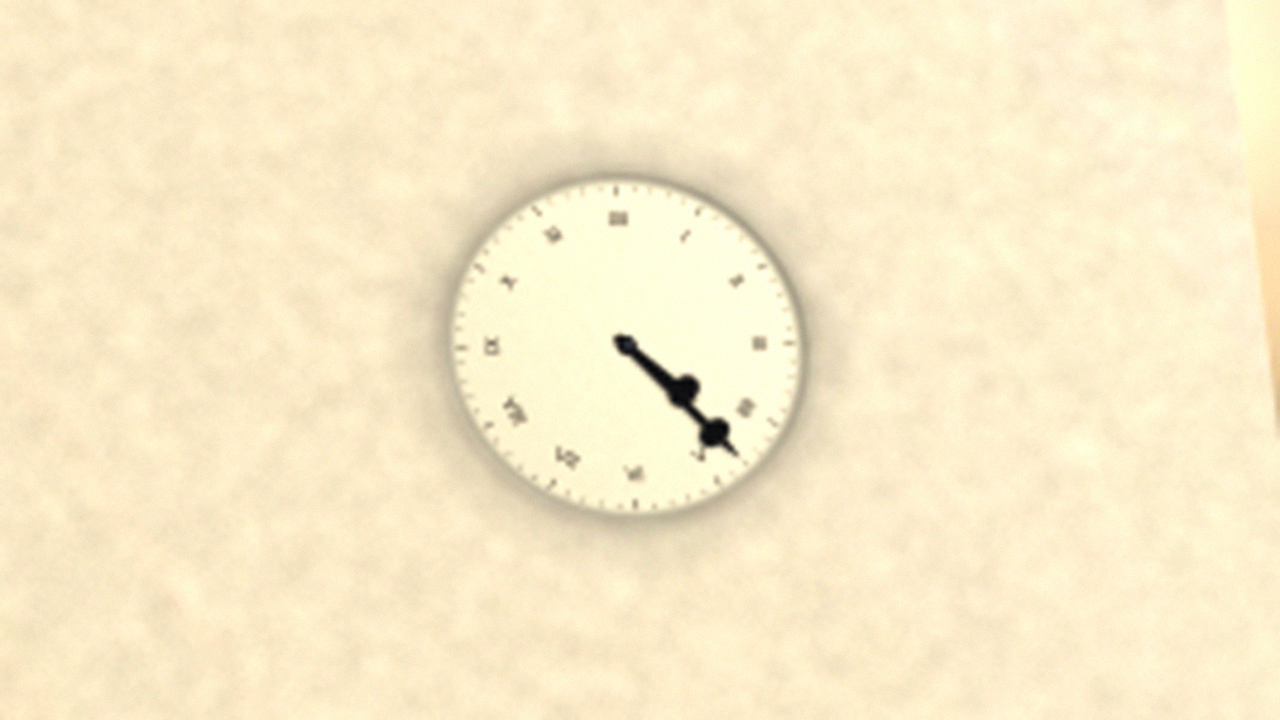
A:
4h23
